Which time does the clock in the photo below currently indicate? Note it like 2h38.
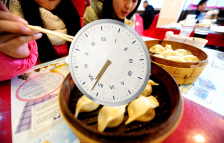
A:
7h37
